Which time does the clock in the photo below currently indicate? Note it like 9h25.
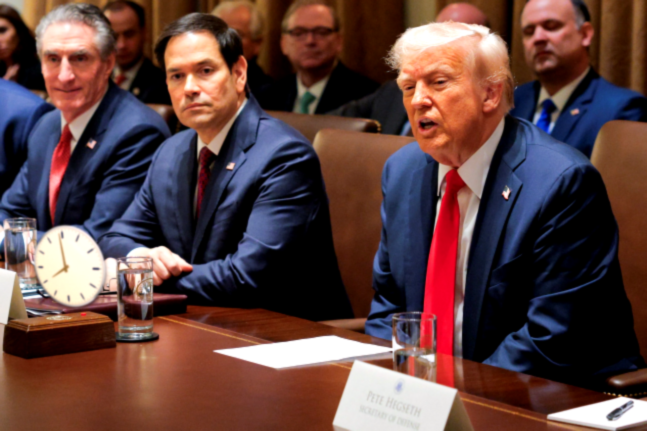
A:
7h59
